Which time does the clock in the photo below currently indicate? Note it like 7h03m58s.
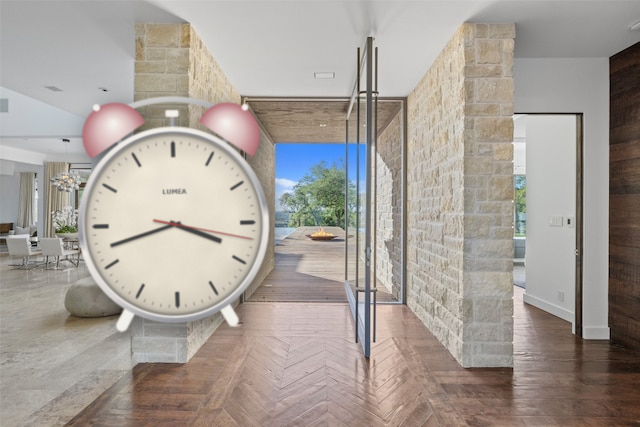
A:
3h42m17s
